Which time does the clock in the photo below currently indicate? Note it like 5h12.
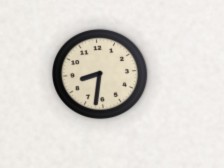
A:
8h32
